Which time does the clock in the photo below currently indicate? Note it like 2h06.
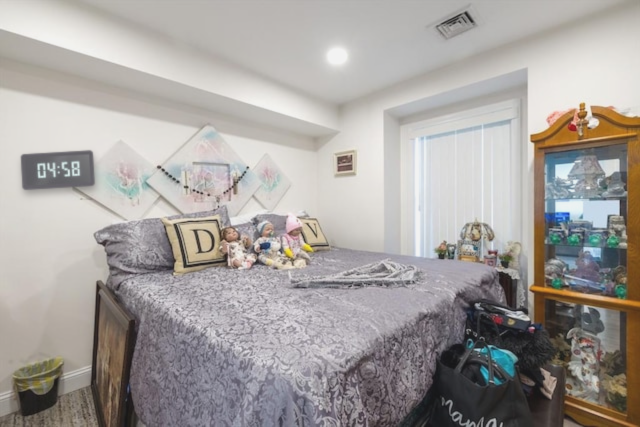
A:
4h58
